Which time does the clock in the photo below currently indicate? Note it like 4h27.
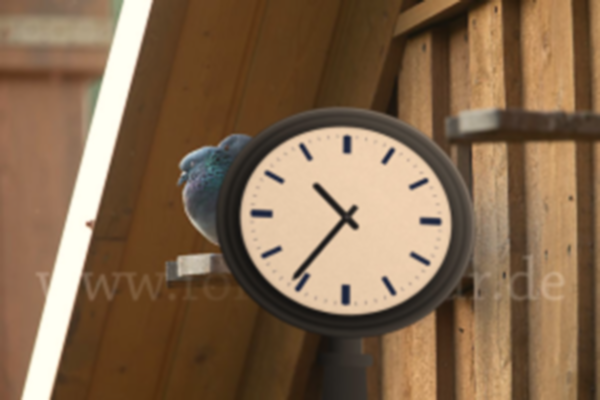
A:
10h36
